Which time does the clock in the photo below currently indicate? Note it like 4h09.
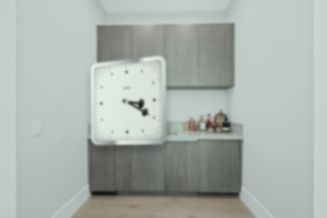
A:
3h20
